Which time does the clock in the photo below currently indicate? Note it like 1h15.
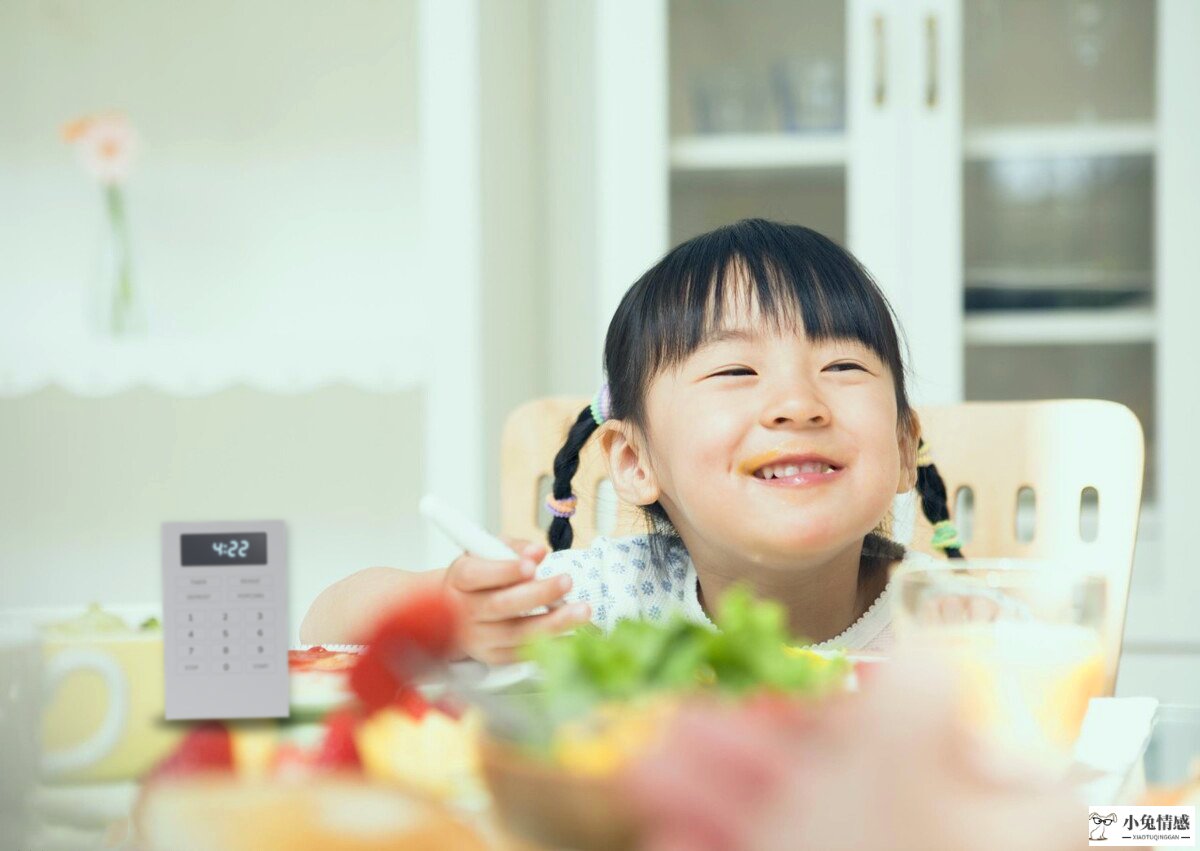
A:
4h22
